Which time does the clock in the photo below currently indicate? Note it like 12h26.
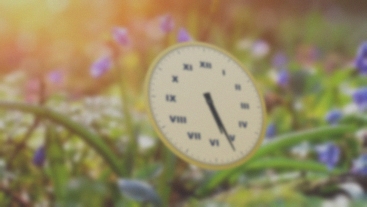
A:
5h26
